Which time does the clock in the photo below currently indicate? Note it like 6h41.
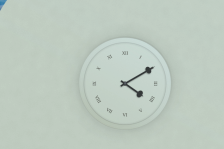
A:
4h10
